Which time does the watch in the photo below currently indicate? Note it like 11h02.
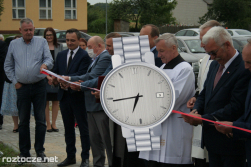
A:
6h44
